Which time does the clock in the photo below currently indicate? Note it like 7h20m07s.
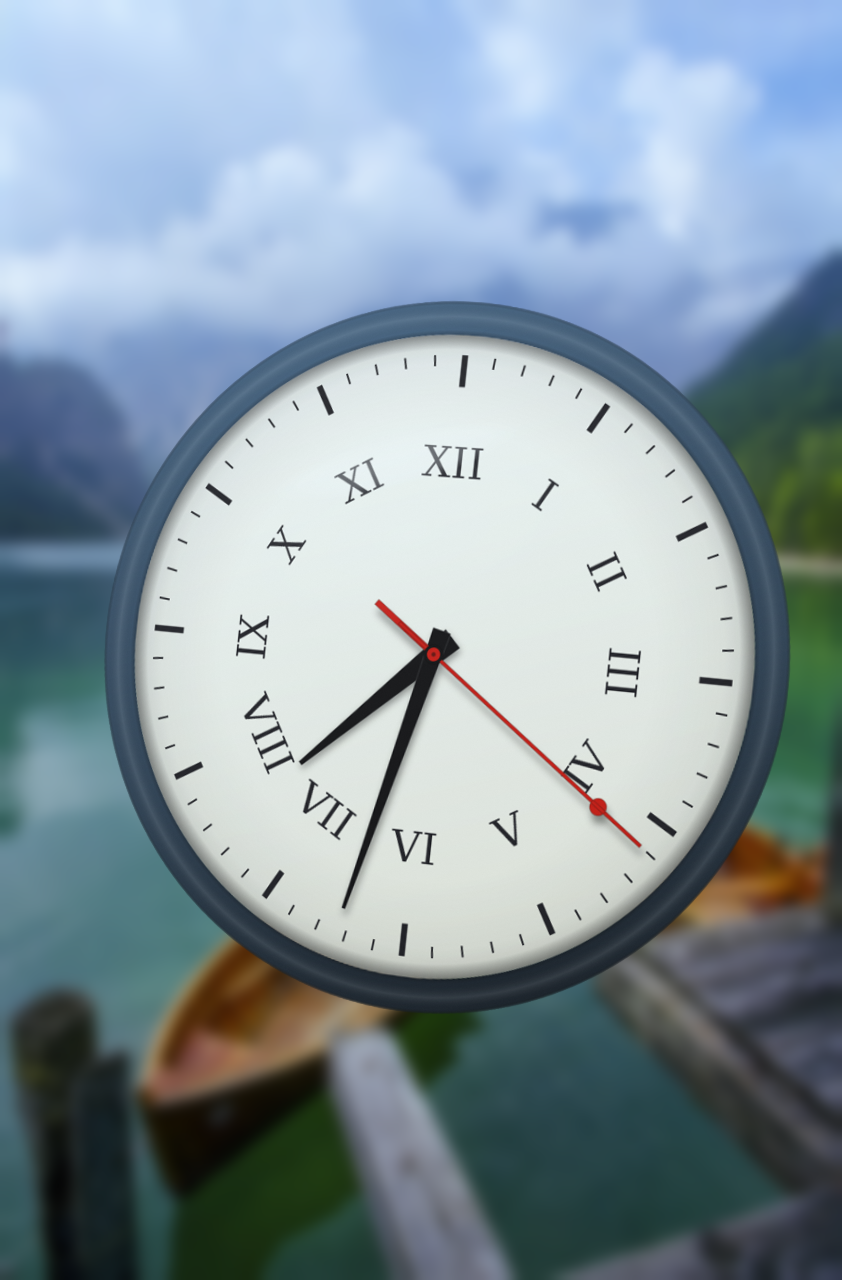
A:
7h32m21s
